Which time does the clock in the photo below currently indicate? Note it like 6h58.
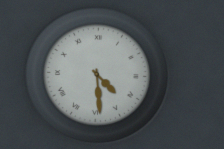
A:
4h29
